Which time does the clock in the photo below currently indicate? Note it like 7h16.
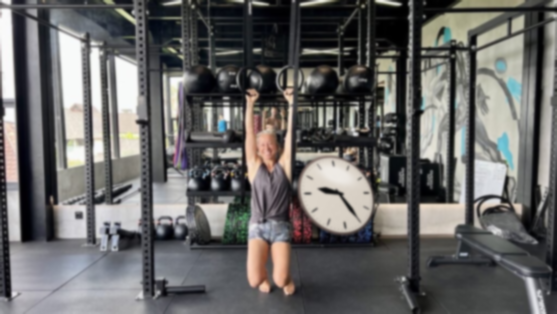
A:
9h25
